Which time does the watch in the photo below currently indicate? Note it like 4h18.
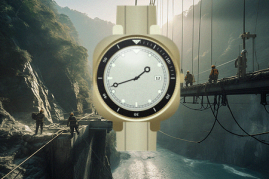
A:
1h42
